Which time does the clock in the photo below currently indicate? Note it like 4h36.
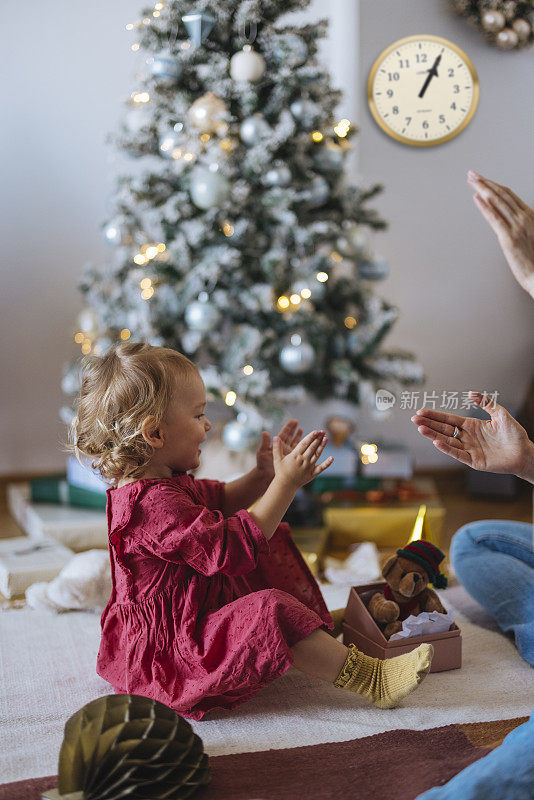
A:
1h05
